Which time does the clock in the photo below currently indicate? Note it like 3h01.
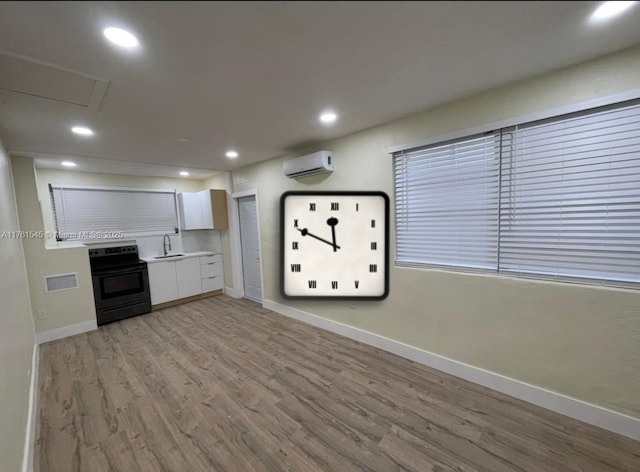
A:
11h49
